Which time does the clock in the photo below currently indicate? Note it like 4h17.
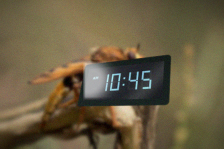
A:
10h45
